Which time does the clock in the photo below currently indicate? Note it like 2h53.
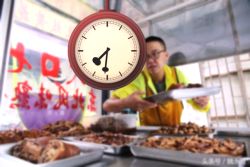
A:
7h31
